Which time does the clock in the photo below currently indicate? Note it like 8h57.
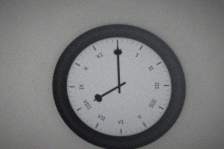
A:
8h00
